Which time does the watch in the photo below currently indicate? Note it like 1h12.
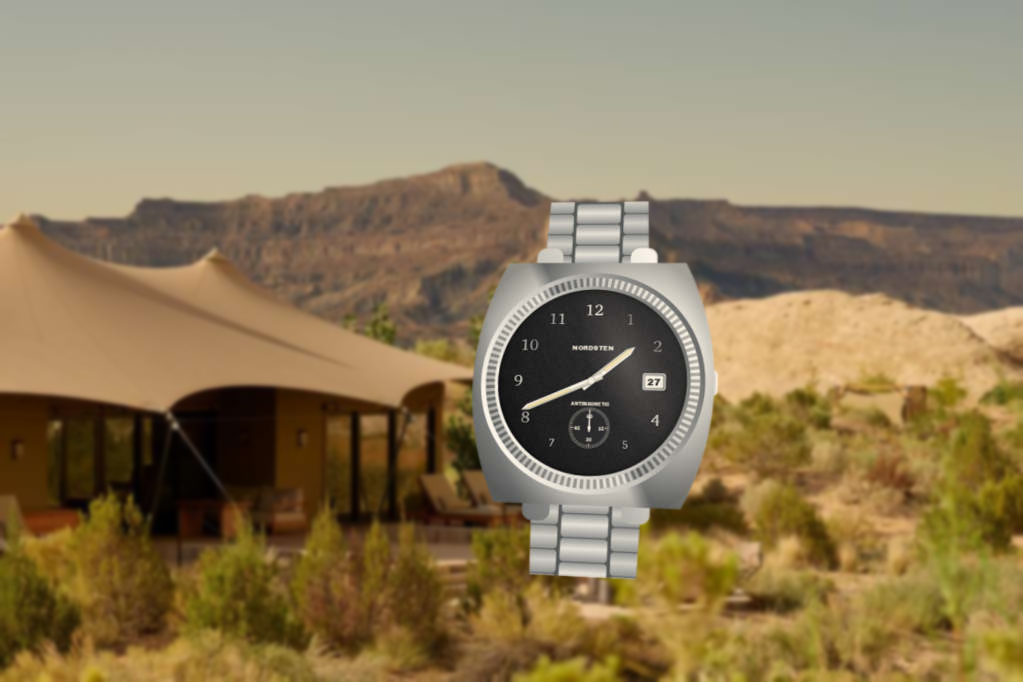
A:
1h41
